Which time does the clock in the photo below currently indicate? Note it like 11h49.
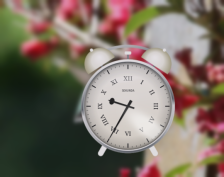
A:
9h35
